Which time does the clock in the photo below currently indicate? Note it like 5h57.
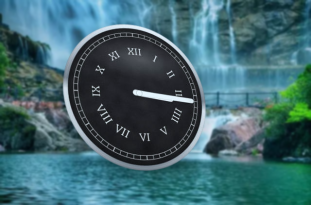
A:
3h16
